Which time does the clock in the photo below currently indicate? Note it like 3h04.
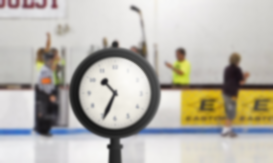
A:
10h34
